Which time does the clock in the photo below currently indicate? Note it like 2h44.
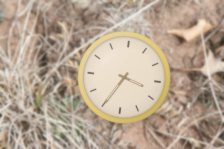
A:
3h35
